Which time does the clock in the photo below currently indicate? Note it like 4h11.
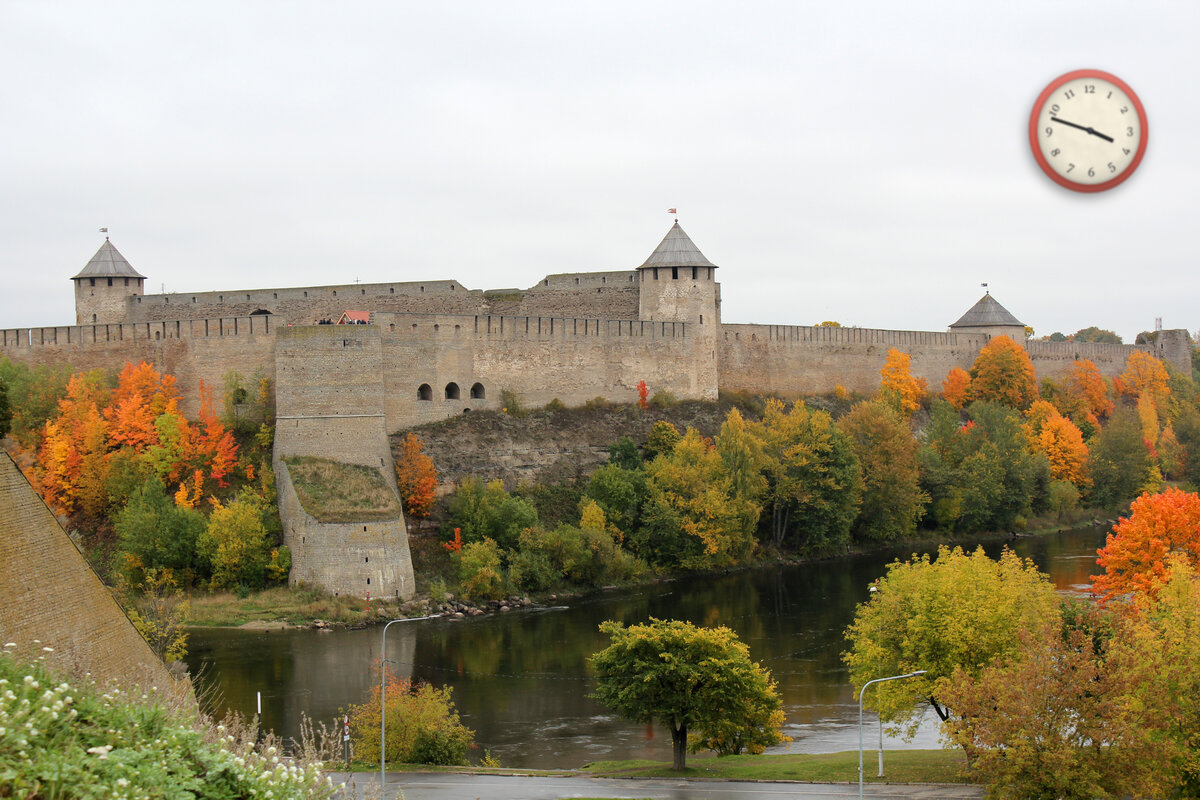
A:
3h48
